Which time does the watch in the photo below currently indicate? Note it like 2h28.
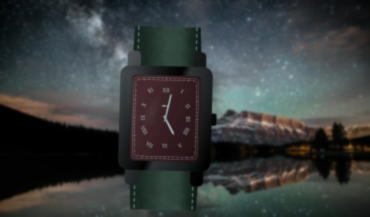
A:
5h02
